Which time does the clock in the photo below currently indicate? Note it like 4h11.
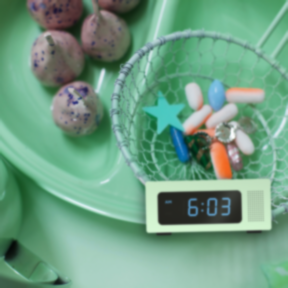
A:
6h03
